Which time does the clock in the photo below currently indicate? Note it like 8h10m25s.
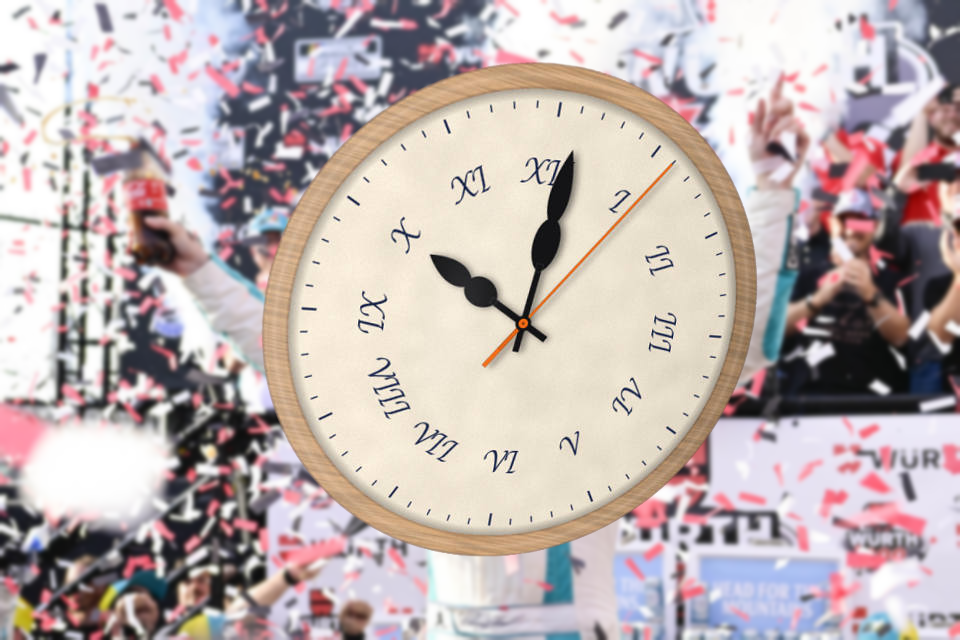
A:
10h01m06s
